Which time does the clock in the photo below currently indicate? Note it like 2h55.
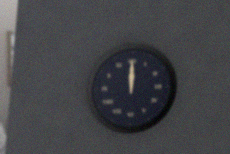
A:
12h00
